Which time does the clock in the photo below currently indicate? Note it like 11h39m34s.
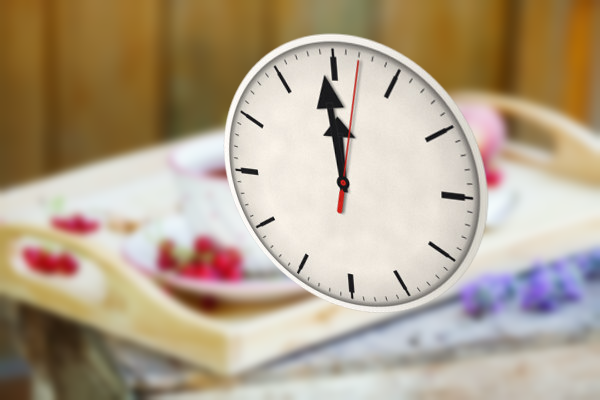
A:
11h59m02s
